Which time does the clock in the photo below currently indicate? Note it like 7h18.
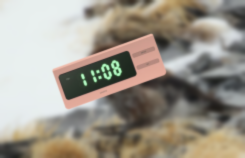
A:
11h08
